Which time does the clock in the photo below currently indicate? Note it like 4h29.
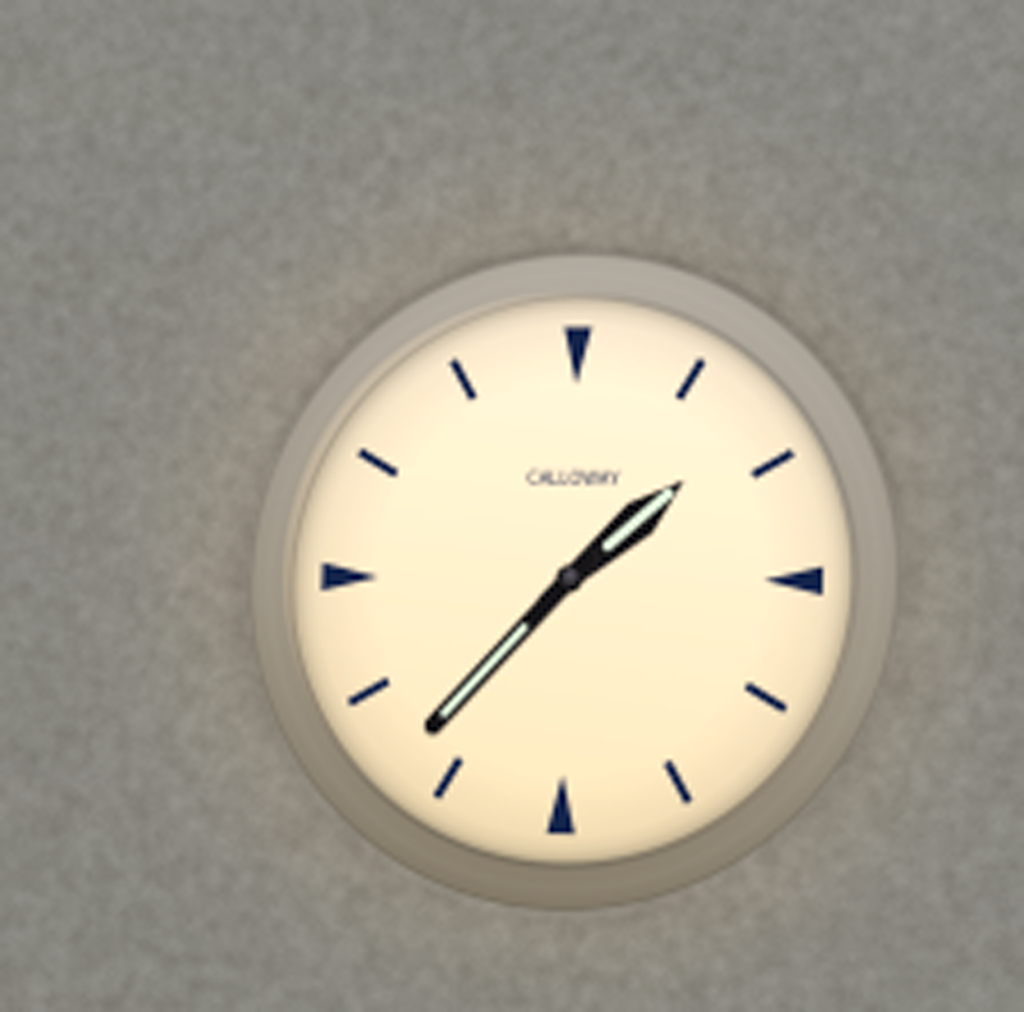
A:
1h37
